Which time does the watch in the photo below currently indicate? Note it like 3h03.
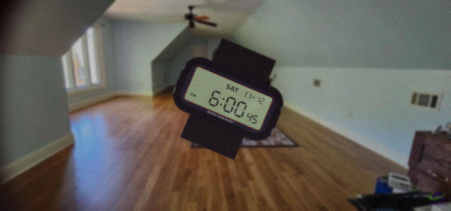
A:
6h00
